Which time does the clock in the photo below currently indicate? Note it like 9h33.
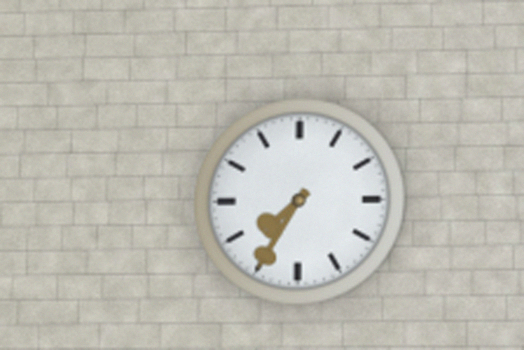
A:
7h35
